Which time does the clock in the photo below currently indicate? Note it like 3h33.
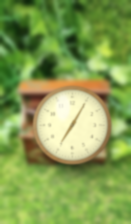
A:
7h05
